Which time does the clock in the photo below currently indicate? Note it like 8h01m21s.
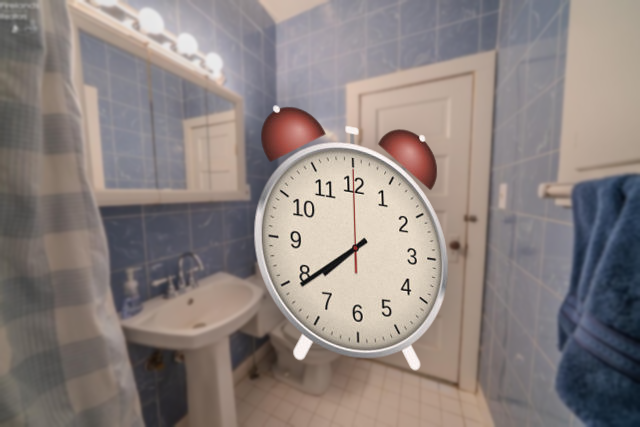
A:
7h39m00s
